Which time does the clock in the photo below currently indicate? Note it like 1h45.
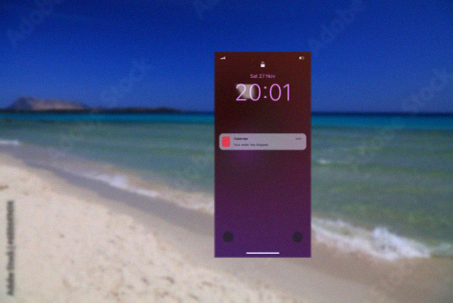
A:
20h01
